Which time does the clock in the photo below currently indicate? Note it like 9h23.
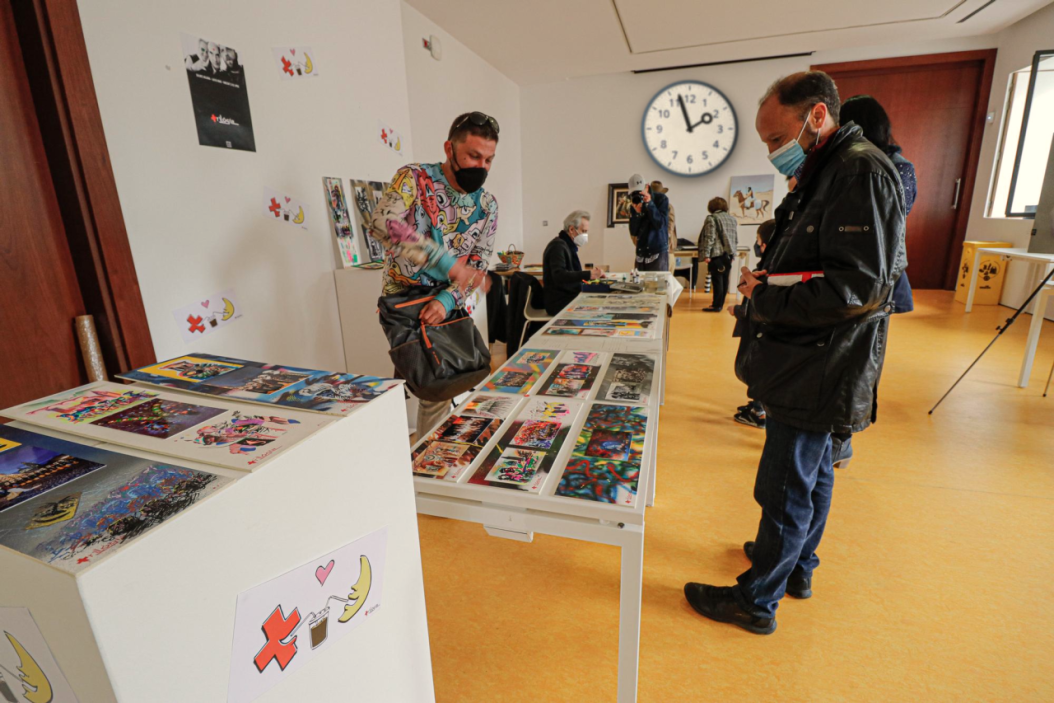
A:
1h57
